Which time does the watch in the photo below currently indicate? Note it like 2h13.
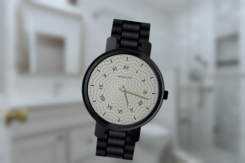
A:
5h17
